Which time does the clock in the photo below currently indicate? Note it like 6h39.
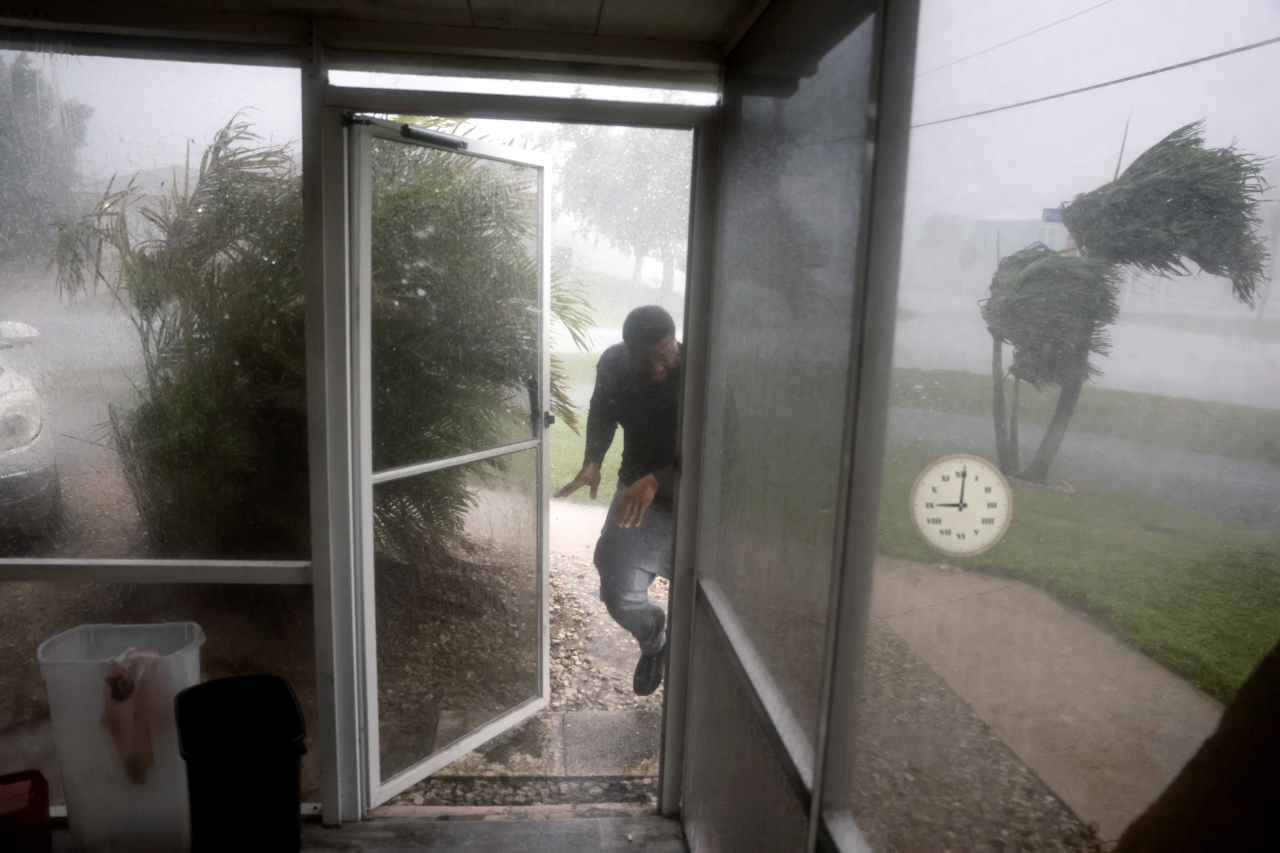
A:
9h01
